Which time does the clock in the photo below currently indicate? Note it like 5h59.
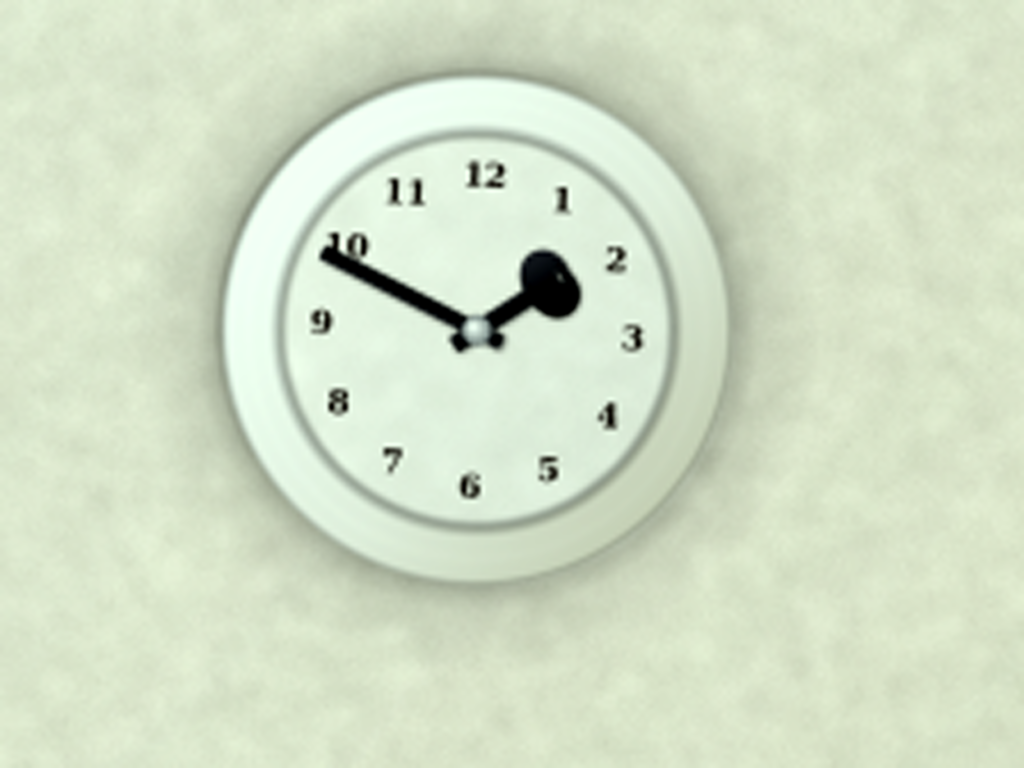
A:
1h49
